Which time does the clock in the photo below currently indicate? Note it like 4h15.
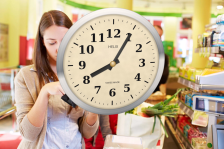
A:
8h05
